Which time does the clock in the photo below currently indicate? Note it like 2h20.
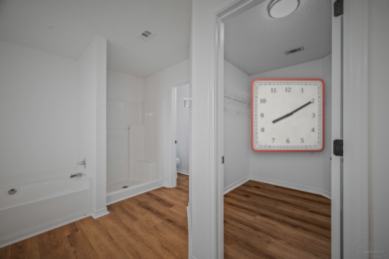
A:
8h10
